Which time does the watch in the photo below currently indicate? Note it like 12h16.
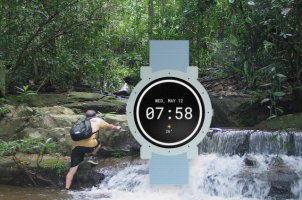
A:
7h58
